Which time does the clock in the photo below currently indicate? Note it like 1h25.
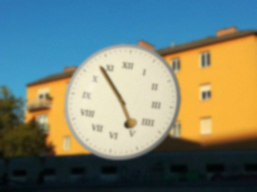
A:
4h53
